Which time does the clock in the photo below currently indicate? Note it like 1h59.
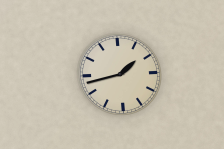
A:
1h43
